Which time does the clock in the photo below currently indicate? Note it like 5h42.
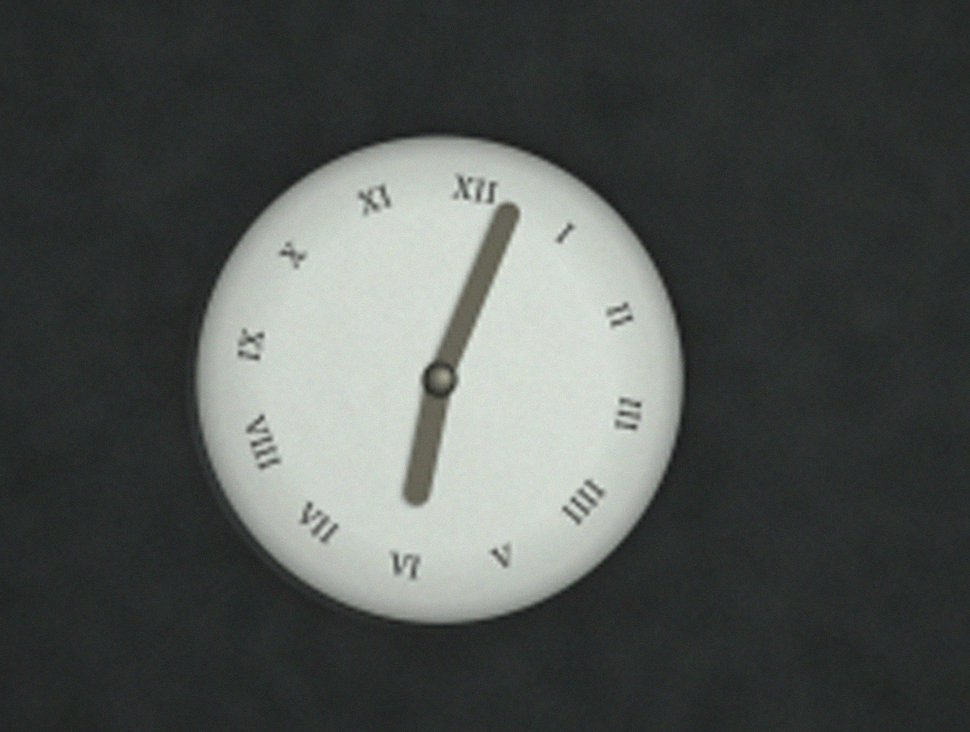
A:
6h02
